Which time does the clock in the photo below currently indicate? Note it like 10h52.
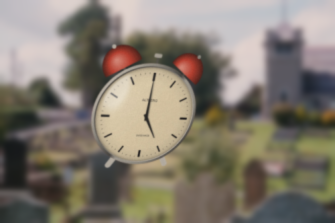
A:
5h00
